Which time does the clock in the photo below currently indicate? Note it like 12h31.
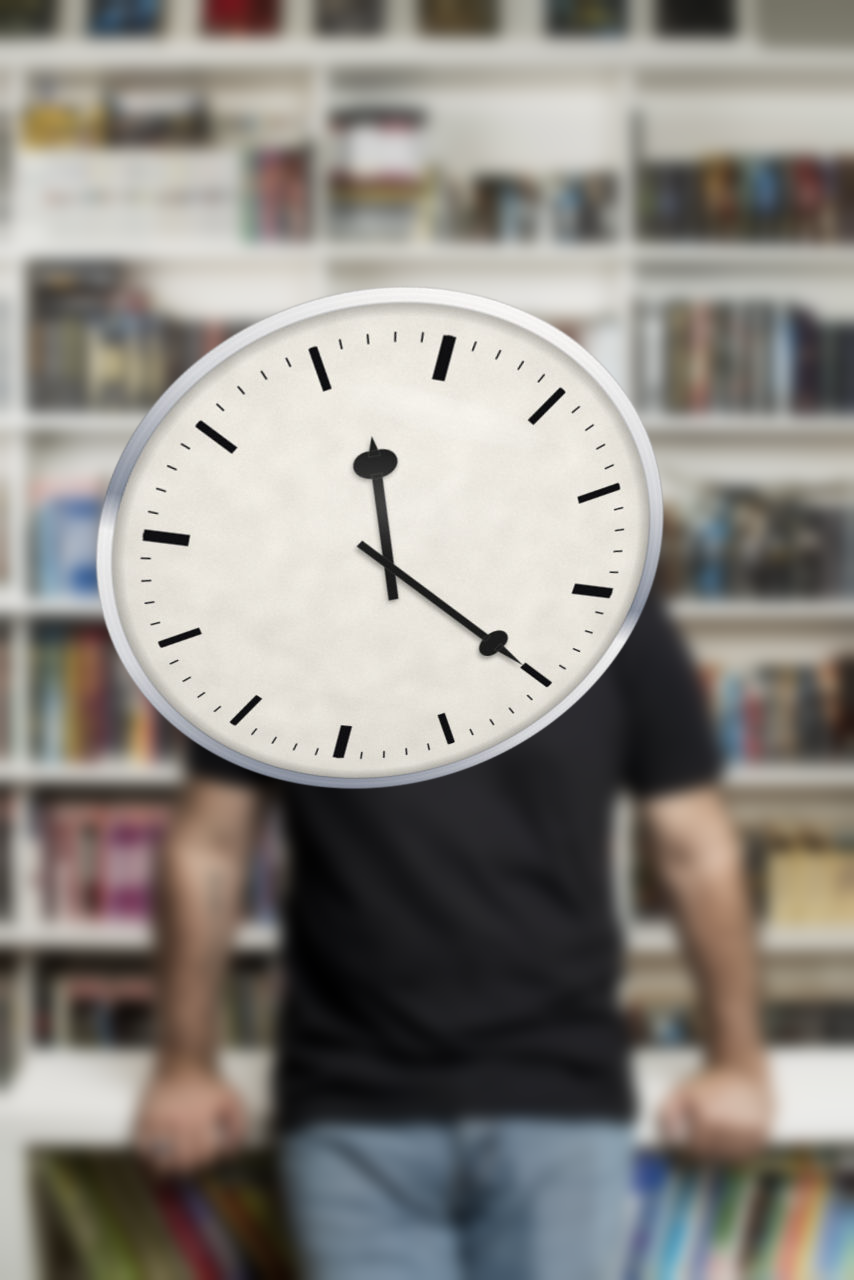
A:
11h20
